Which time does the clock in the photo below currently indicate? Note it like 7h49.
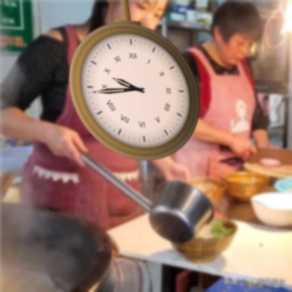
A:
9h44
